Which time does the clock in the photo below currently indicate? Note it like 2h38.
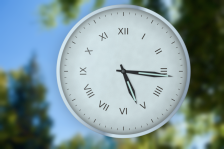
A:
5h16
